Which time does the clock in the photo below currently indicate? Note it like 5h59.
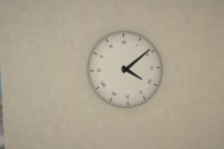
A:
4h09
